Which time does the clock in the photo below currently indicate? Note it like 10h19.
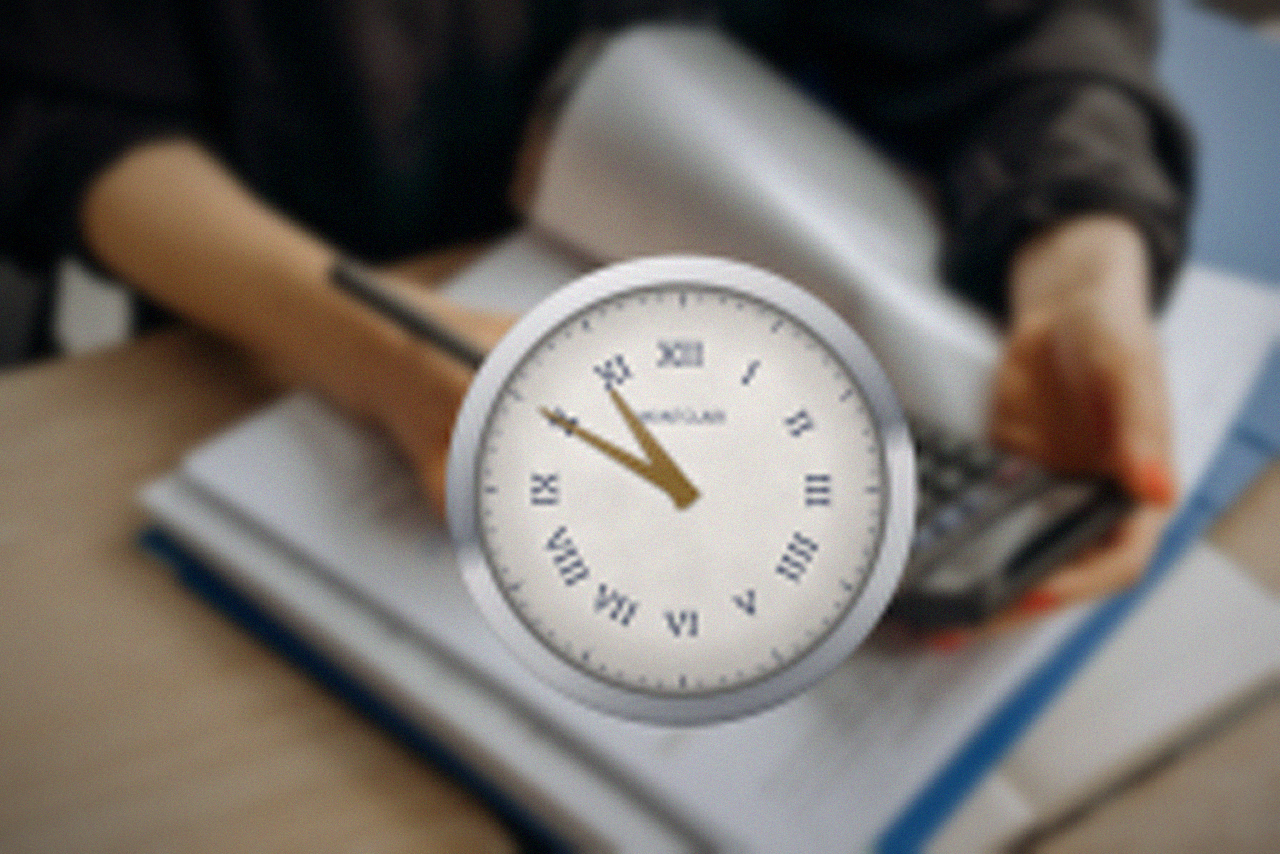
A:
10h50
